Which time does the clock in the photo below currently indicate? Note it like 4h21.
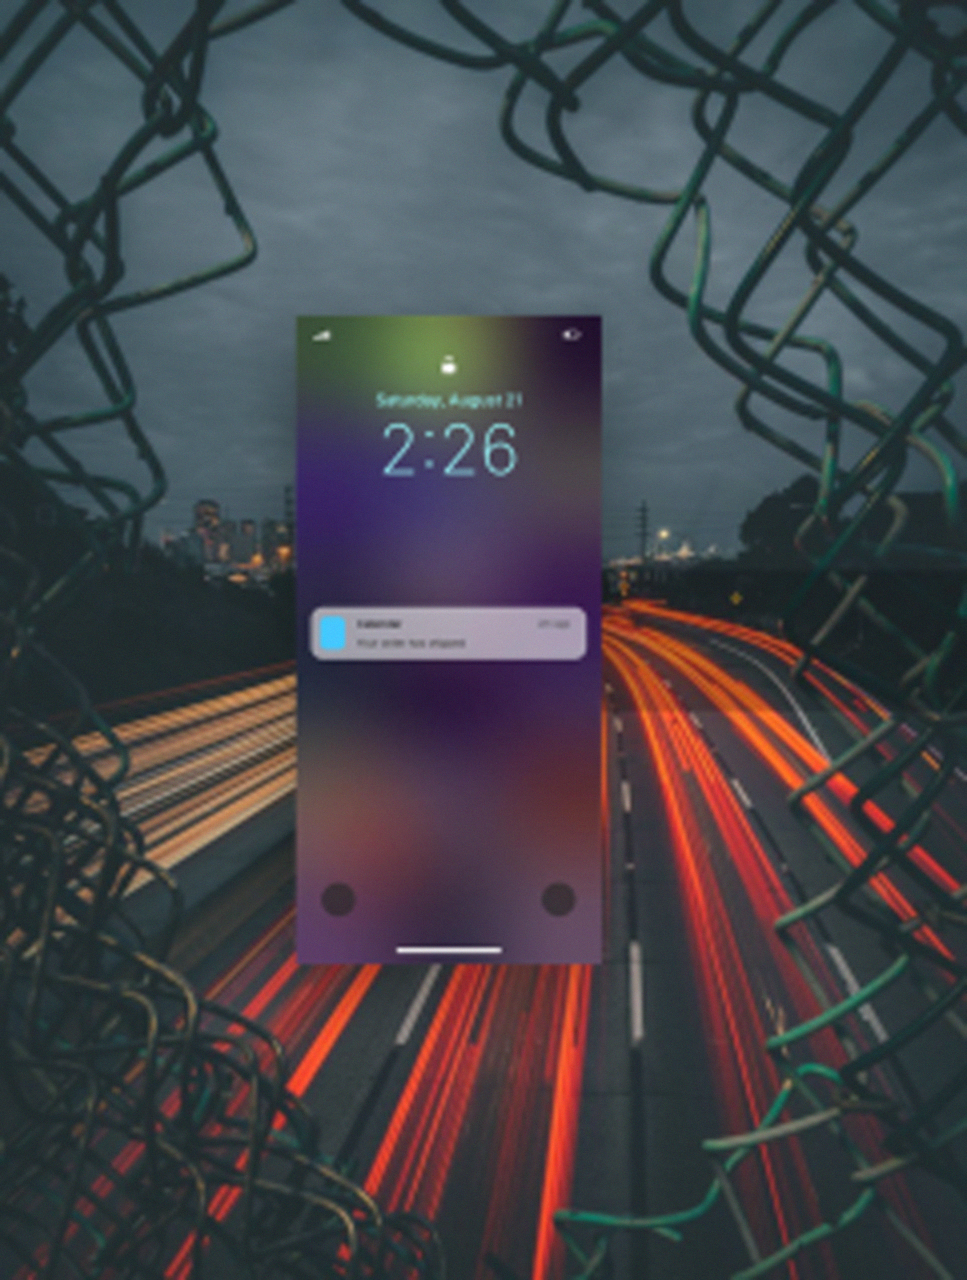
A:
2h26
